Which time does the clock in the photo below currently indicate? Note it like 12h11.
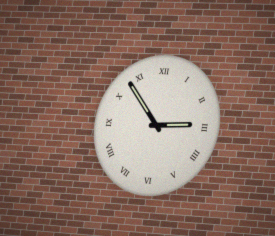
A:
2h53
